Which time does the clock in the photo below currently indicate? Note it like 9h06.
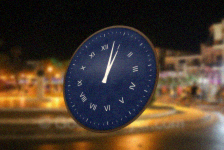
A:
1h03
